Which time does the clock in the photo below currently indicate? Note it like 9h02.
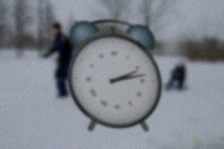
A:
2h13
